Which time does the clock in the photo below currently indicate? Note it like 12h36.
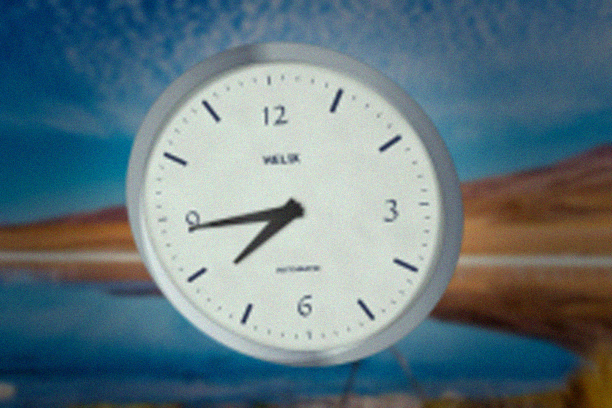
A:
7h44
